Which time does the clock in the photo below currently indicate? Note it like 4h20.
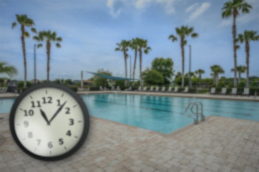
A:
11h07
